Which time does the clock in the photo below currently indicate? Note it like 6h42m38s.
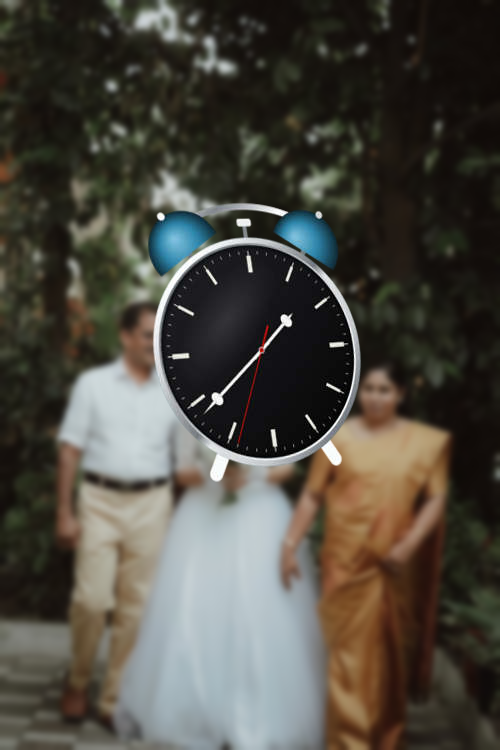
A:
1h38m34s
